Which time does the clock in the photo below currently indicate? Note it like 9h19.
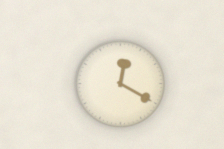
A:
12h20
